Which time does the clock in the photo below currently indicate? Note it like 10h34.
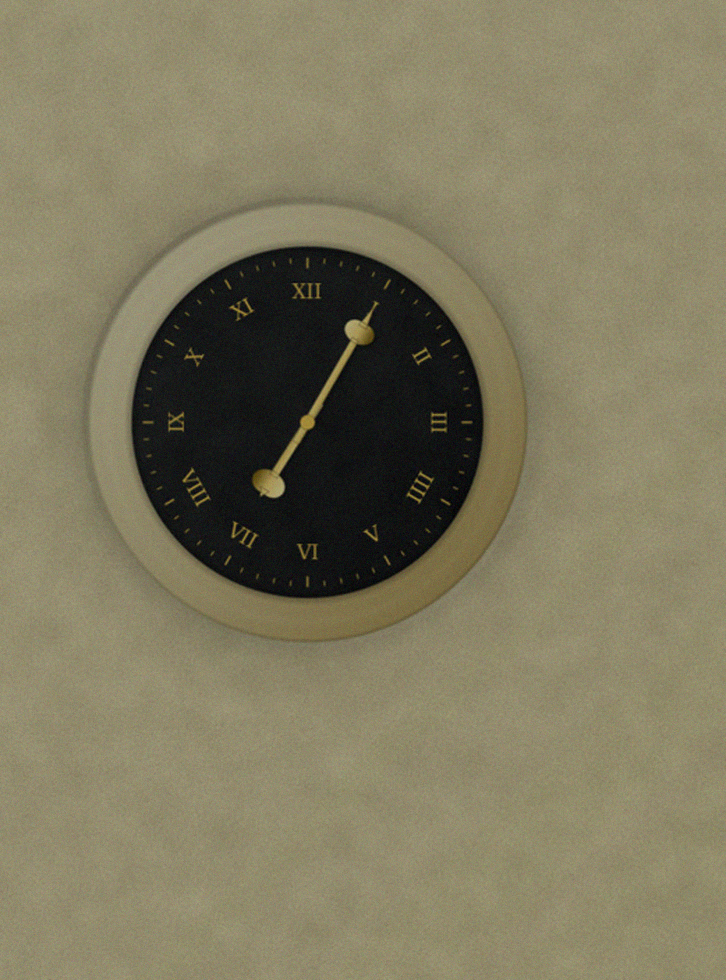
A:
7h05
